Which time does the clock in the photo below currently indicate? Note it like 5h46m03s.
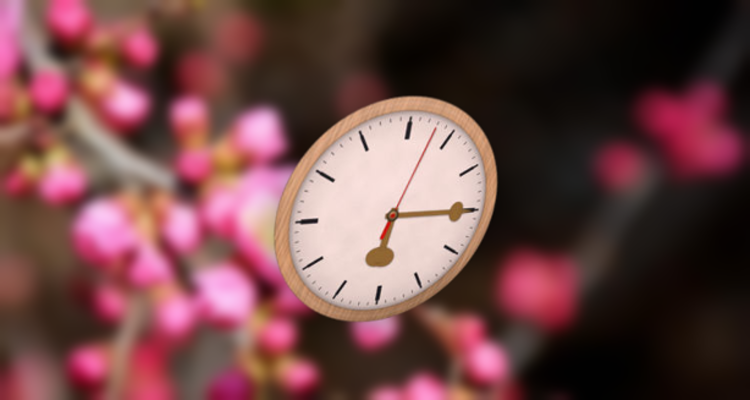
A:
6h15m03s
